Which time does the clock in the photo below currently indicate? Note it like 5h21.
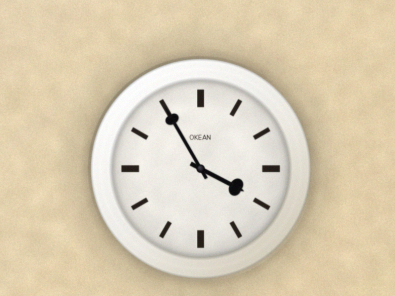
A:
3h55
